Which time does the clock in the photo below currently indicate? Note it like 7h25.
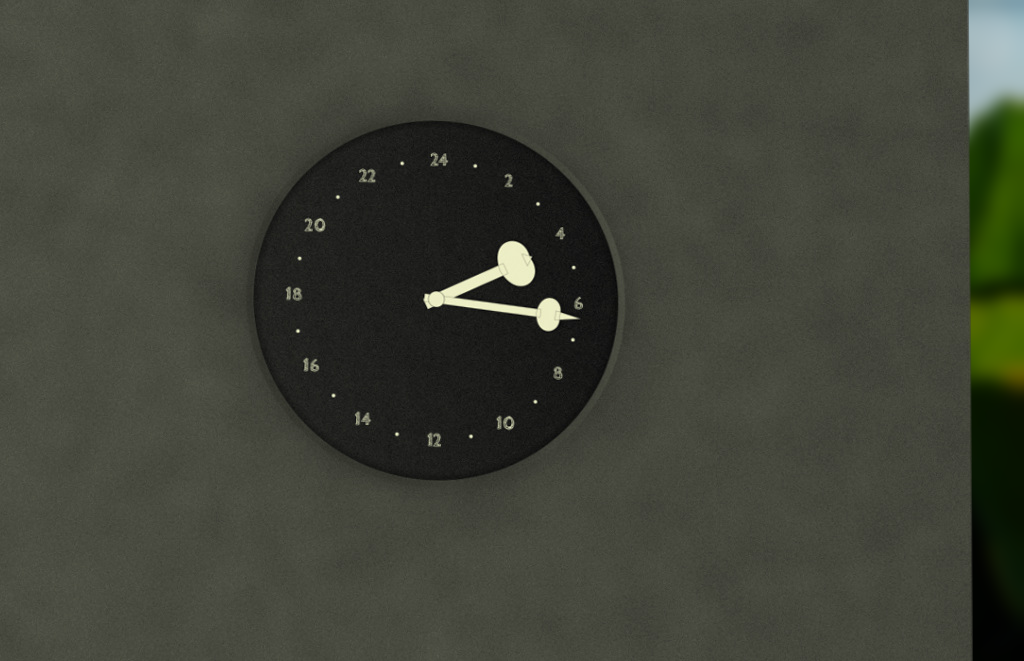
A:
4h16
